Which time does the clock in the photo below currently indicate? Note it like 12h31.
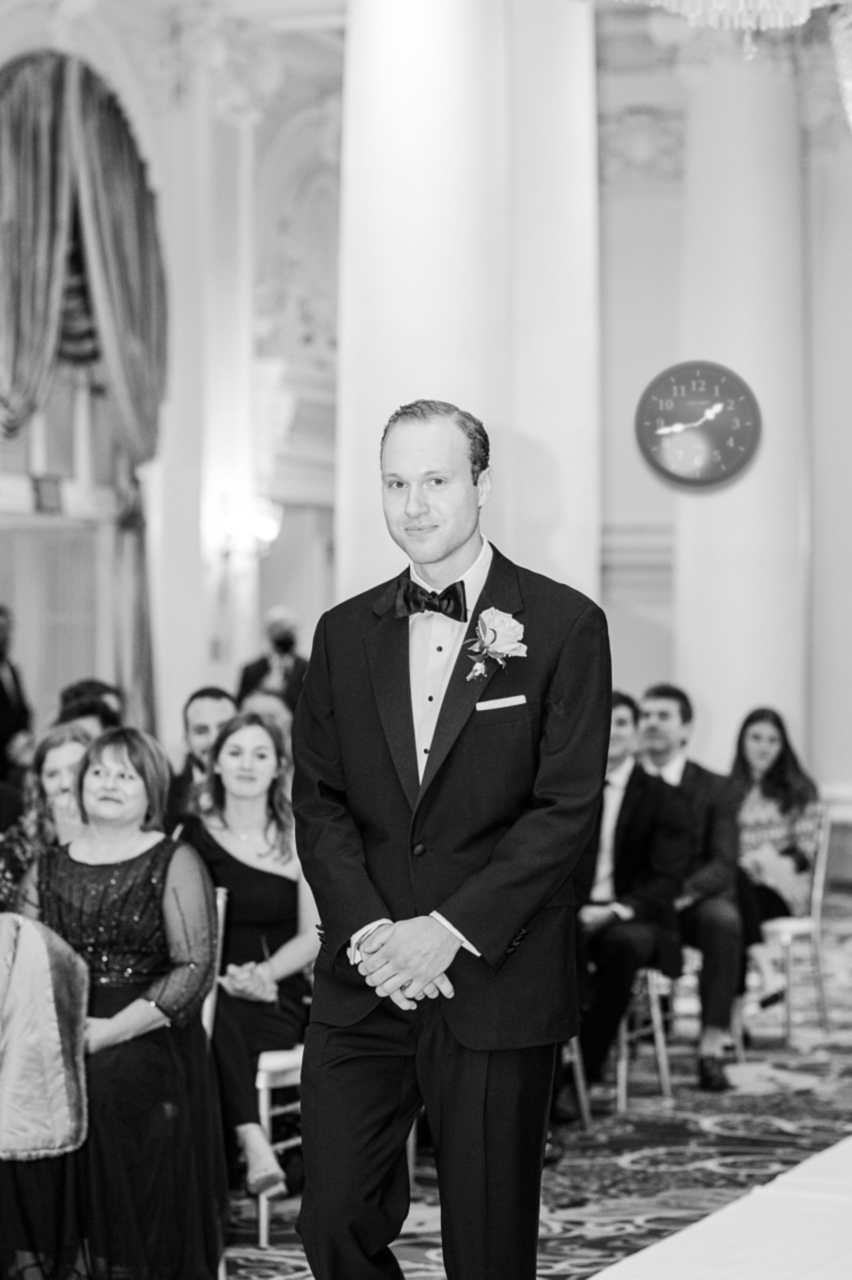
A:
1h43
